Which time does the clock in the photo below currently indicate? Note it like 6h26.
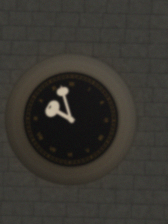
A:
9h57
